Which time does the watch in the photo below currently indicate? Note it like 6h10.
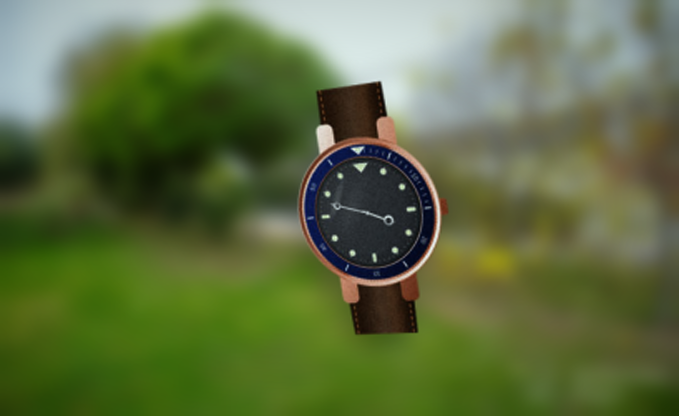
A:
3h48
